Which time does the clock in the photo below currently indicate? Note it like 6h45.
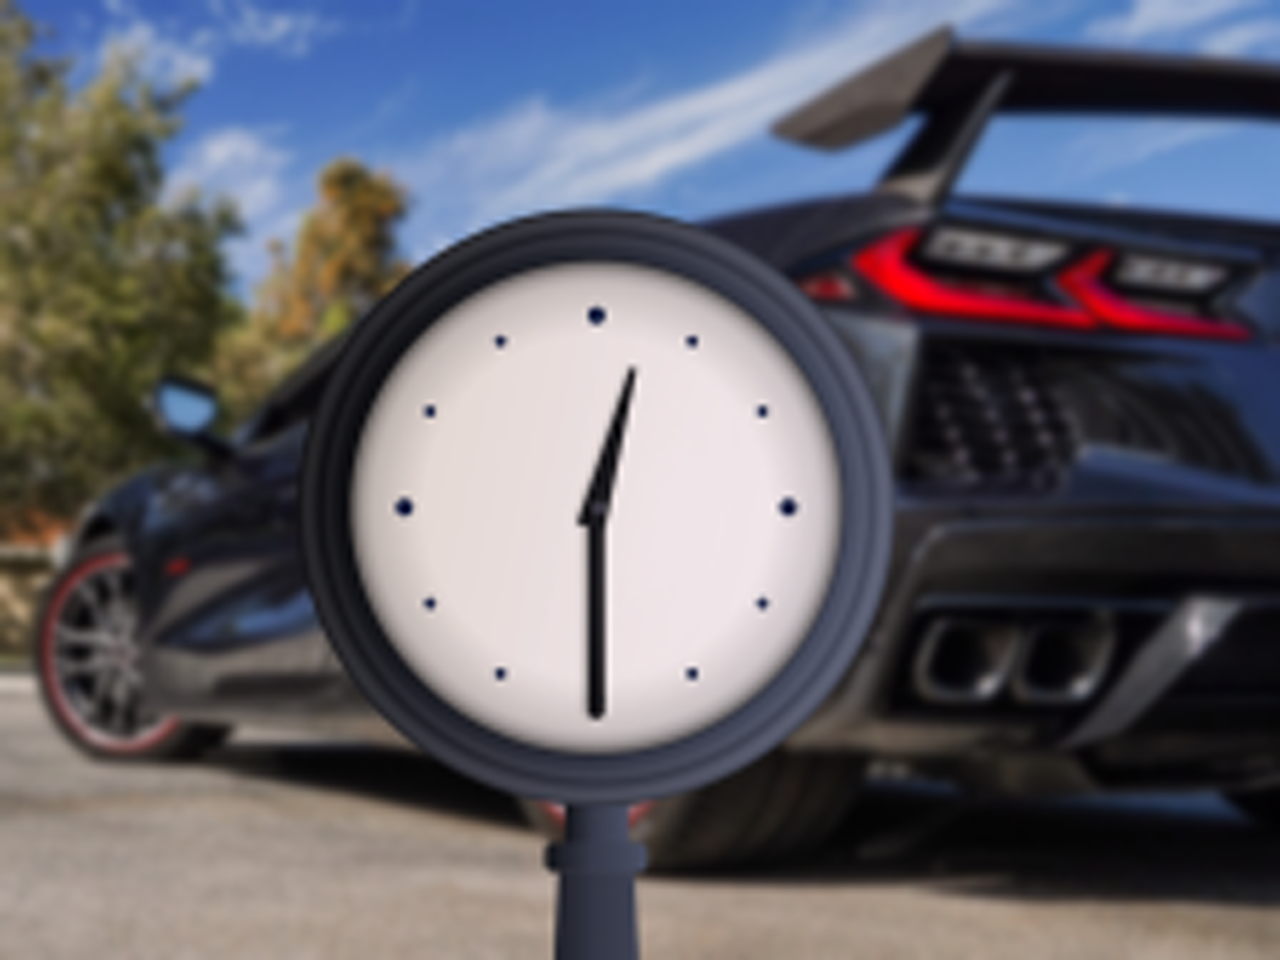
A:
12h30
